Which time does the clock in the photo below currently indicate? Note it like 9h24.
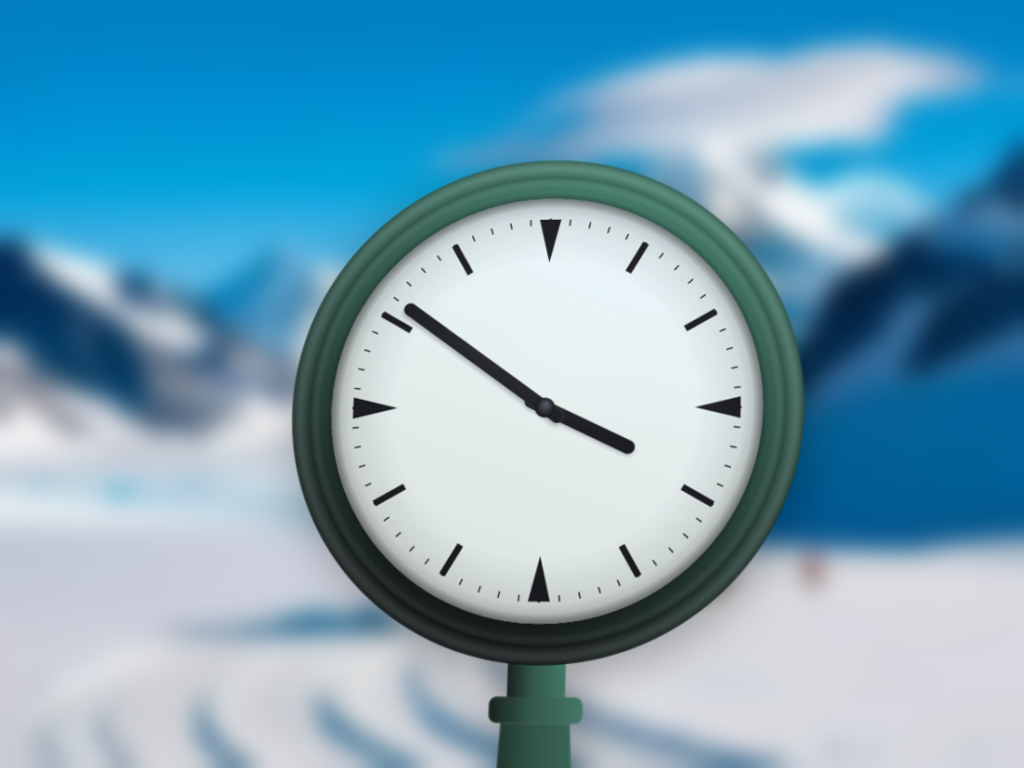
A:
3h51
